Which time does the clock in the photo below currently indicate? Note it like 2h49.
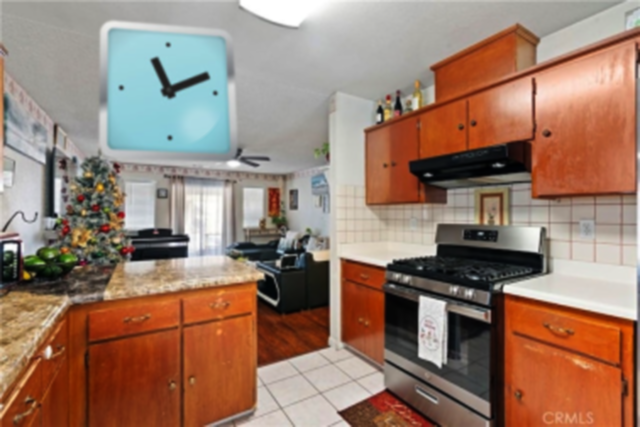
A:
11h11
